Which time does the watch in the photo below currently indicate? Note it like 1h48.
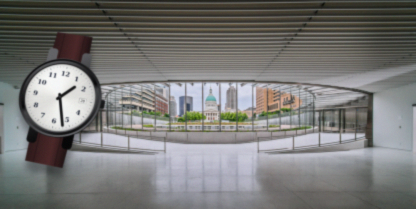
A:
1h27
